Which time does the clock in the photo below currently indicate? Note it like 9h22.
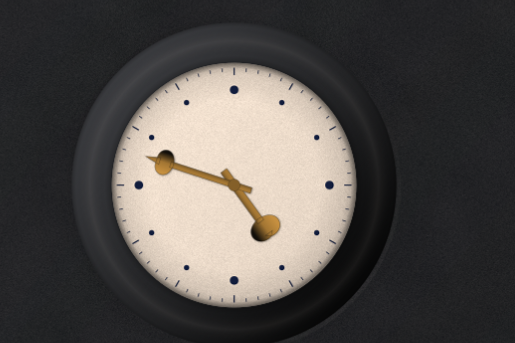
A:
4h48
